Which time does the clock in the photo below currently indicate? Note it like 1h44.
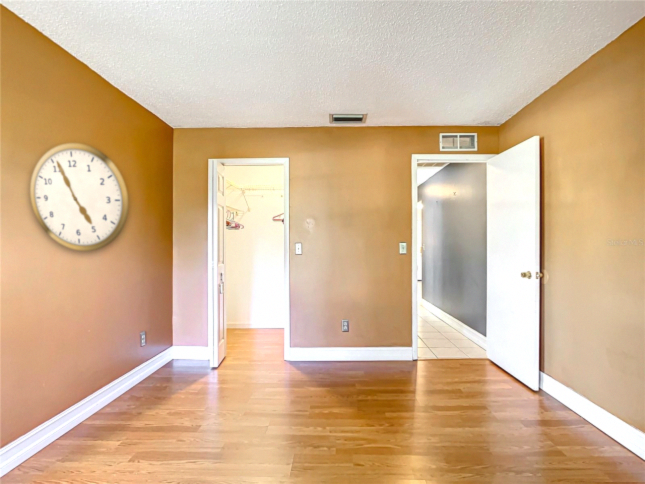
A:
4h56
